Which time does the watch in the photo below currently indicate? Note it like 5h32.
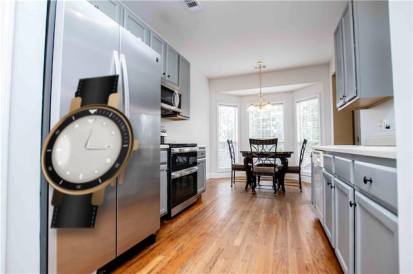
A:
12h16
